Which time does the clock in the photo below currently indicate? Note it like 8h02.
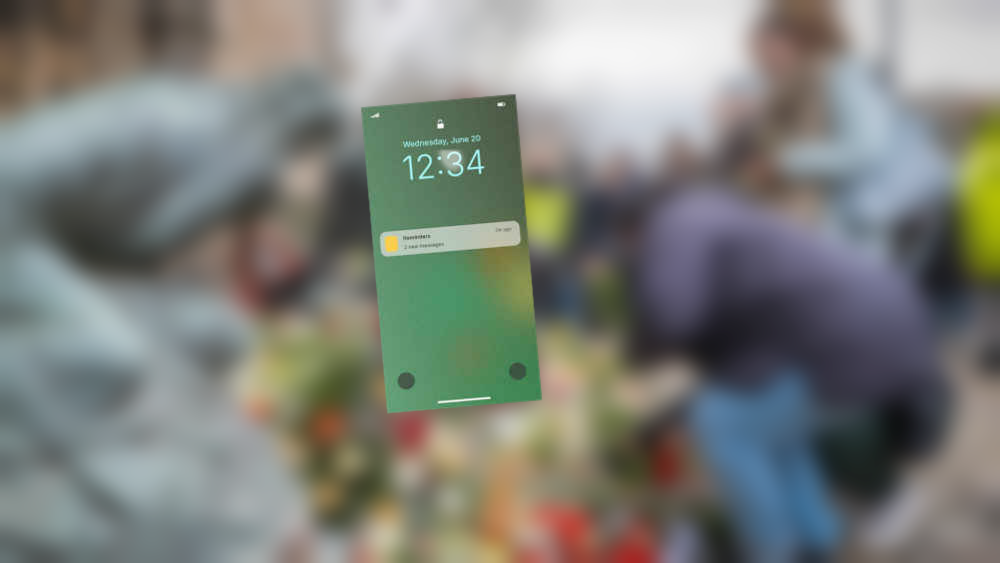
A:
12h34
